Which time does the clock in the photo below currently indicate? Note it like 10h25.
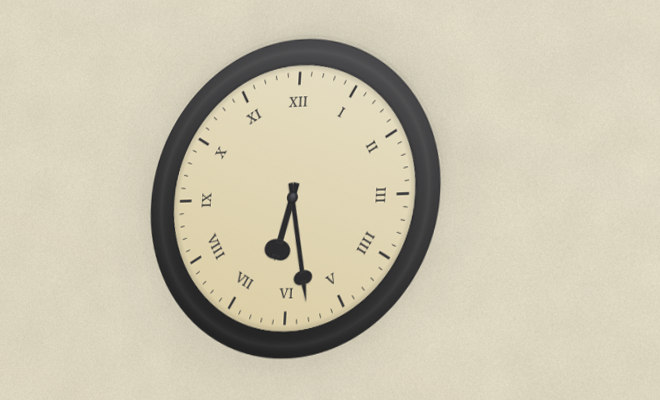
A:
6h28
